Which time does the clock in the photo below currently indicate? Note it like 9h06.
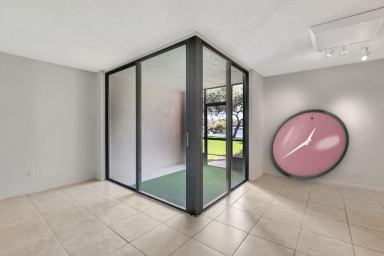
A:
12h38
